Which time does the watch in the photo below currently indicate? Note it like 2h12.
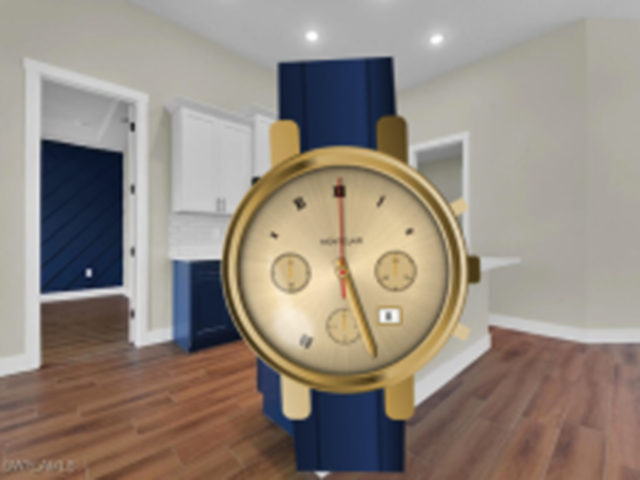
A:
5h27
